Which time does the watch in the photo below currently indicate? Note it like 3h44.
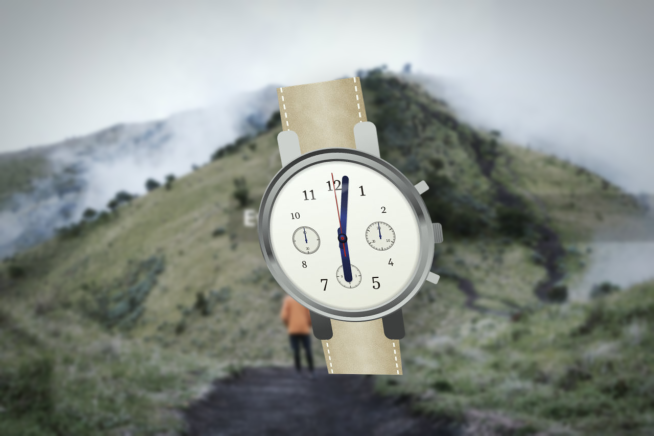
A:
6h02
